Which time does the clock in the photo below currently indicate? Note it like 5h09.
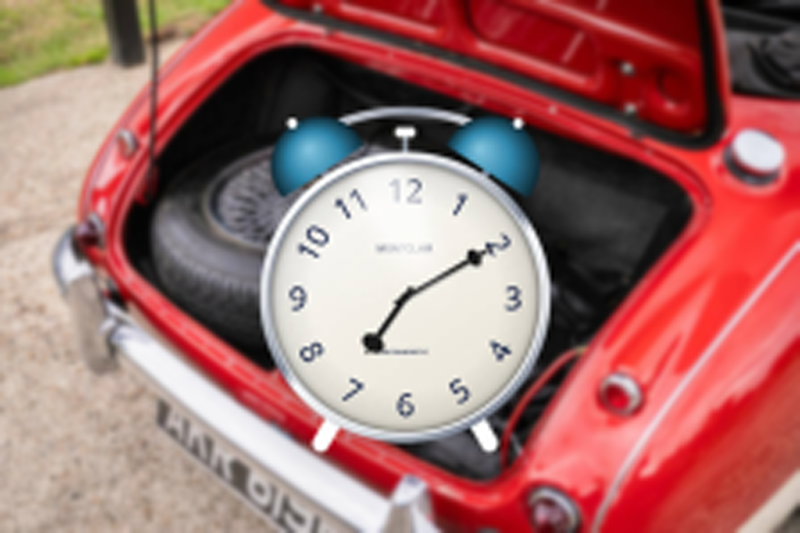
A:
7h10
